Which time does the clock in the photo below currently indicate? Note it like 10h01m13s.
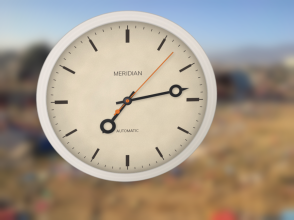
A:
7h13m07s
